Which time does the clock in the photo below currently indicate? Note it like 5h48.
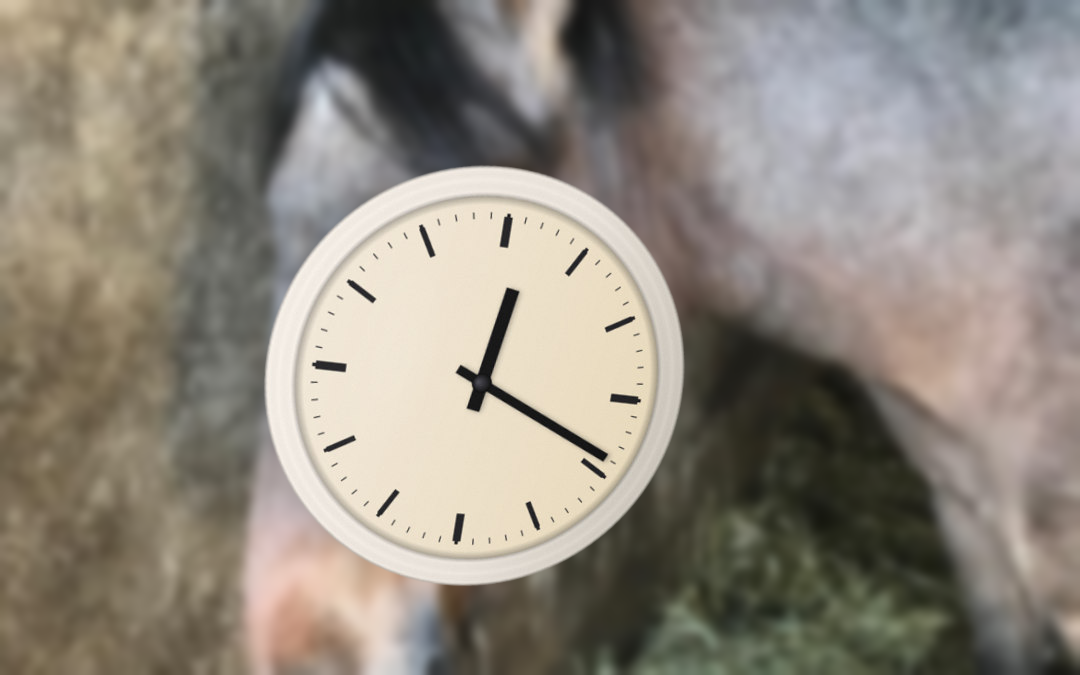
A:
12h19
